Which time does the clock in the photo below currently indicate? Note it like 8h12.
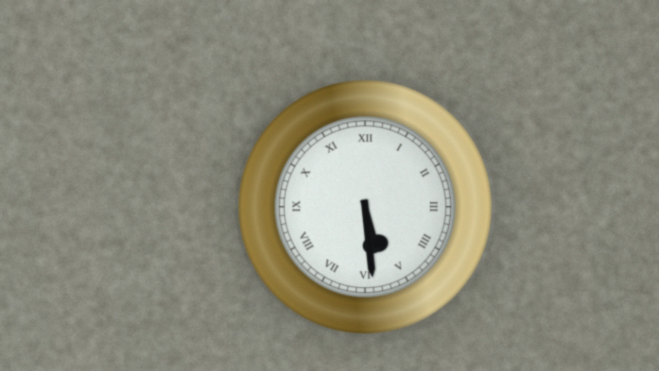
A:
5h29
